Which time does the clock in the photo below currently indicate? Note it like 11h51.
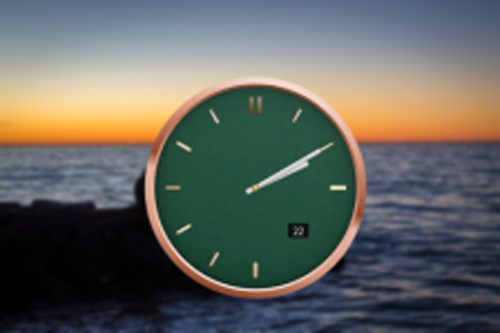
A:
2h10
